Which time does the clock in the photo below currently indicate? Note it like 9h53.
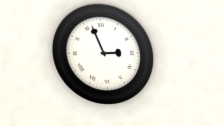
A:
2h57
